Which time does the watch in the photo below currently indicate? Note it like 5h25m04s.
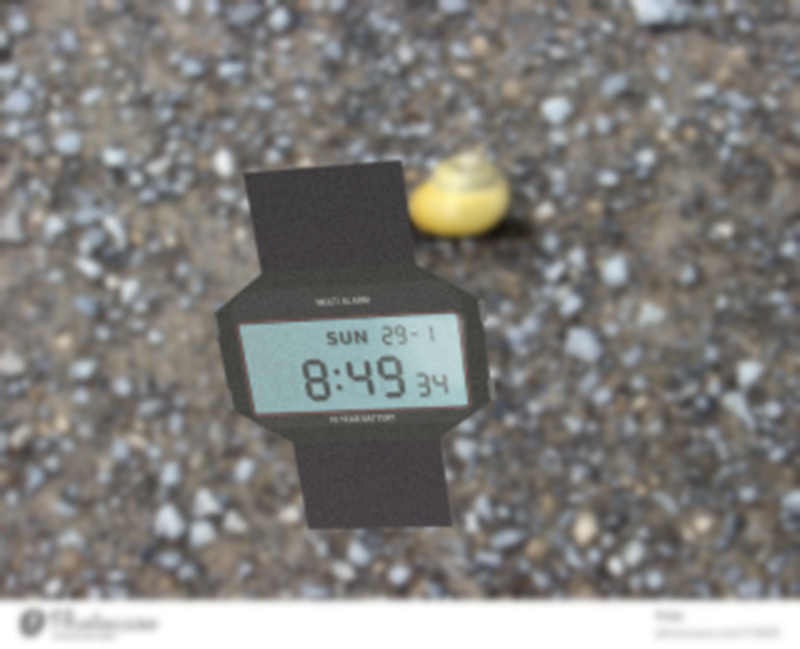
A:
8h49m34s
